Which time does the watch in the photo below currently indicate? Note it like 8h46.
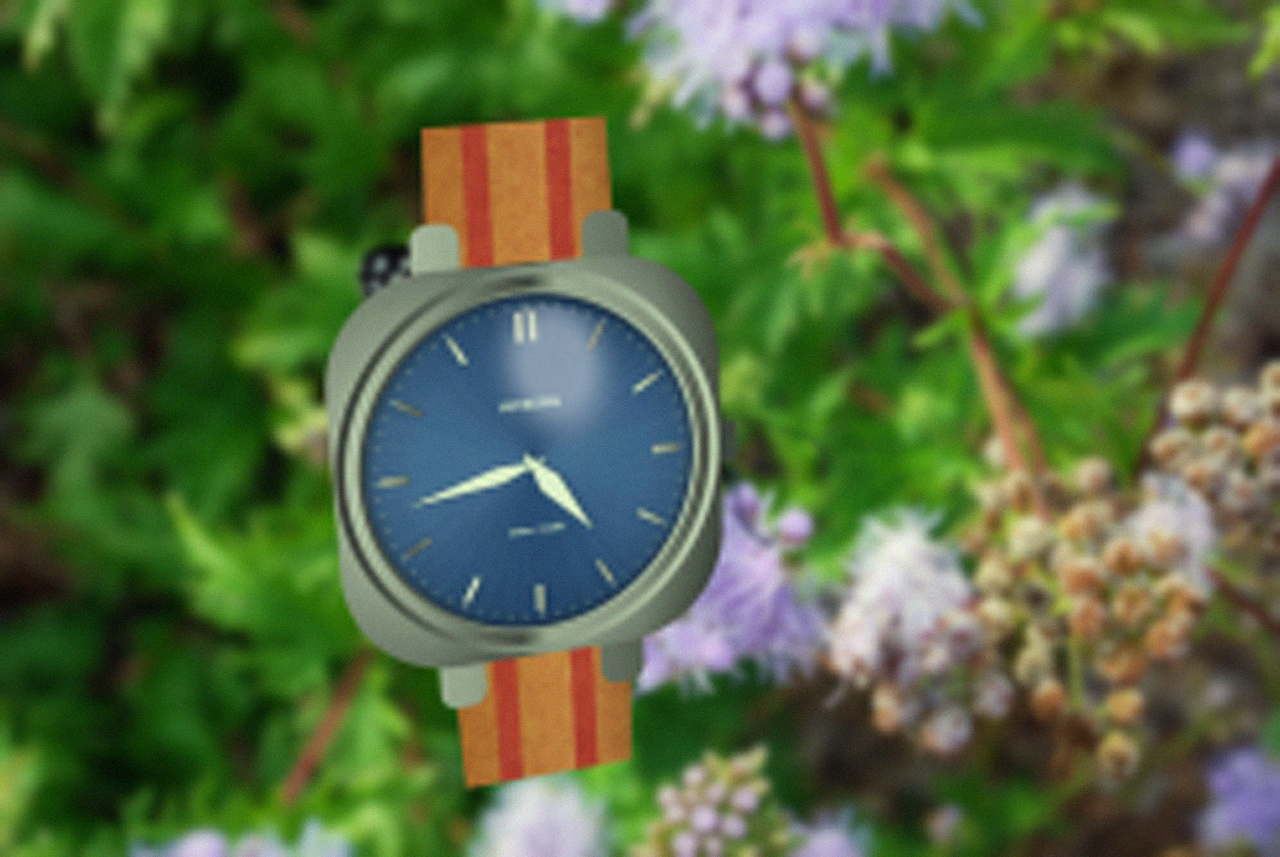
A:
4h43
